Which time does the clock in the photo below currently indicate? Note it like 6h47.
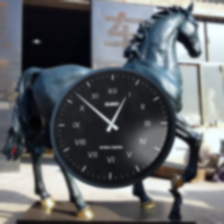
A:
12h52
